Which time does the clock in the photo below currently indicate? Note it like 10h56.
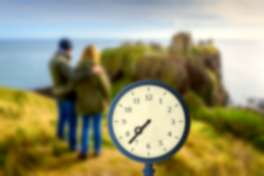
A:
7h37
